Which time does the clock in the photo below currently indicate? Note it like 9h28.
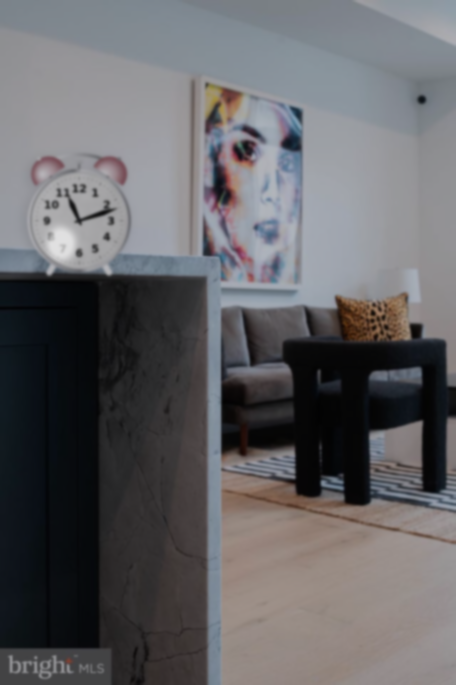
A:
11h12
